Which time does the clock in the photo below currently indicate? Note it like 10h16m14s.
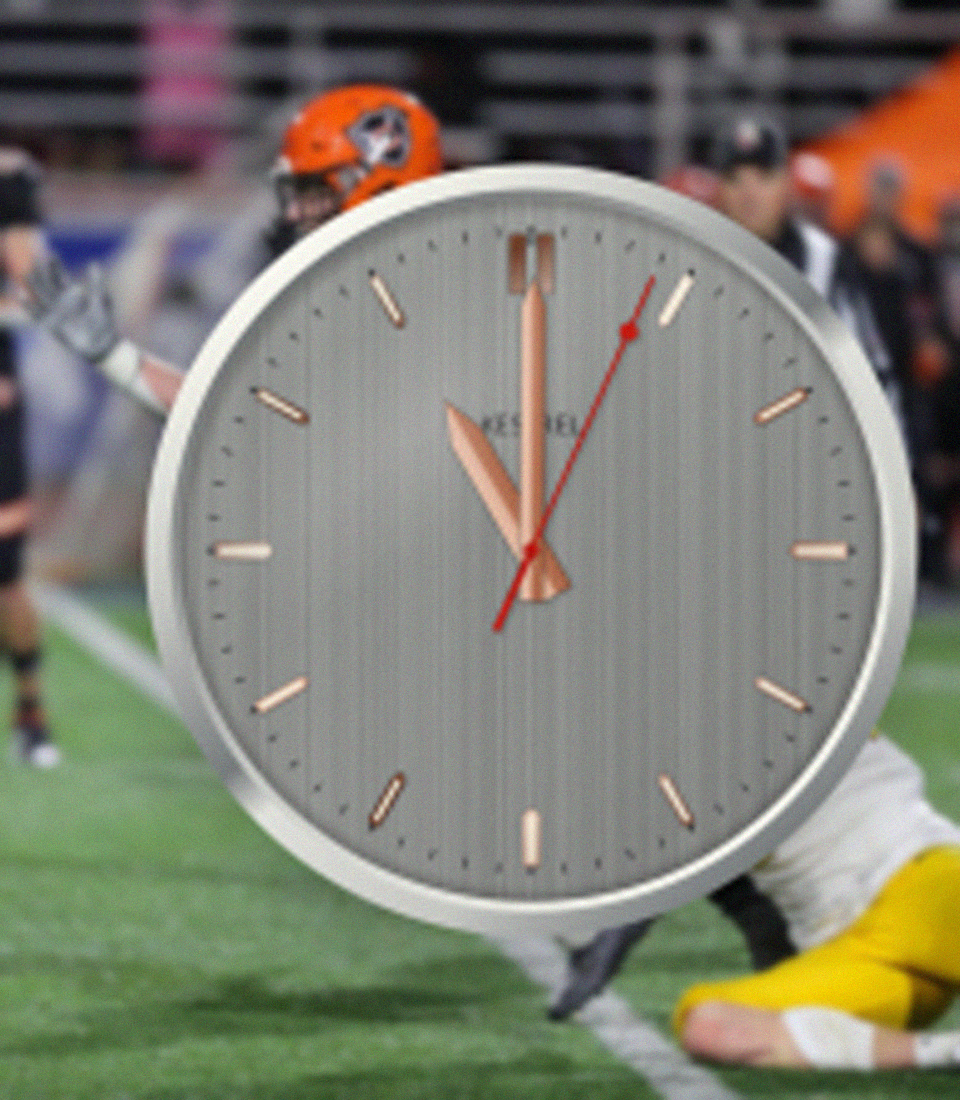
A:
11h00m04s
